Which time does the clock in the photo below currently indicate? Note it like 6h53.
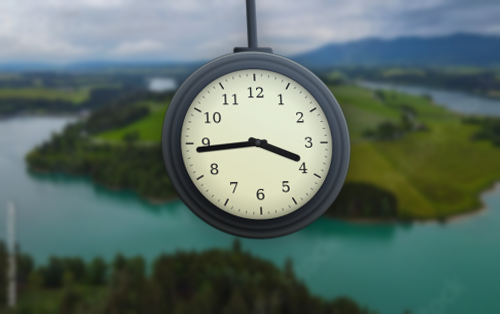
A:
3h44
